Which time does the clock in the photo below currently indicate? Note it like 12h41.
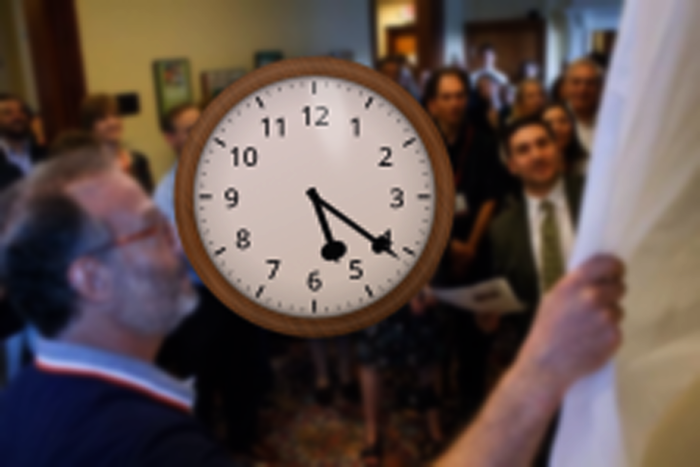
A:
5h21
